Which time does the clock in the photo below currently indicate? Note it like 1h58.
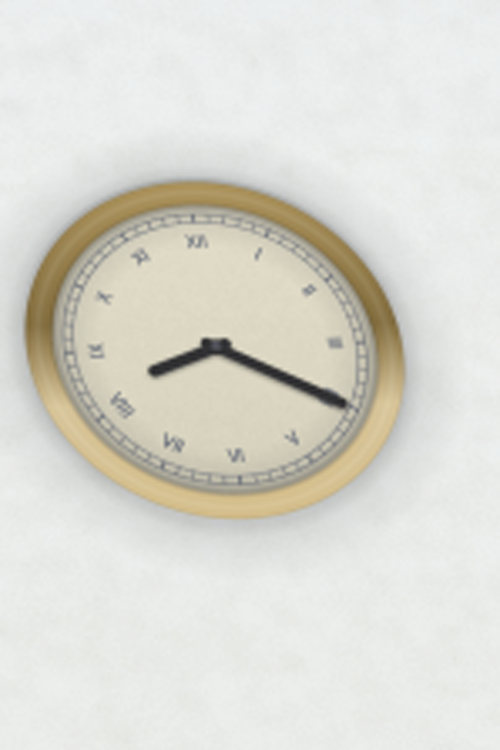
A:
8h20
